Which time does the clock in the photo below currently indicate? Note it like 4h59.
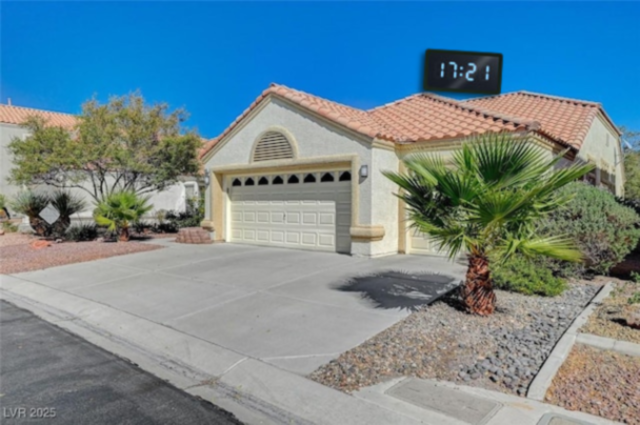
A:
17h21
